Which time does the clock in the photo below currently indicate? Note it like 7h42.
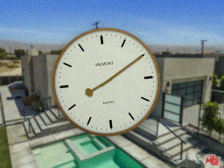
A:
8h10
